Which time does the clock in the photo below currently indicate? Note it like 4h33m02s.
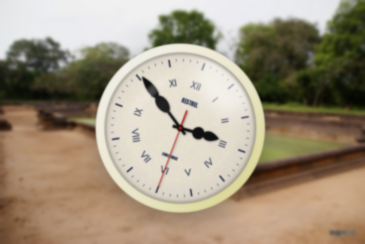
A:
2h50m30s
